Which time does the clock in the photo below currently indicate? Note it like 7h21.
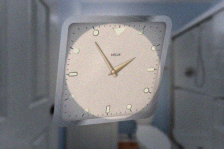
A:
1h54
